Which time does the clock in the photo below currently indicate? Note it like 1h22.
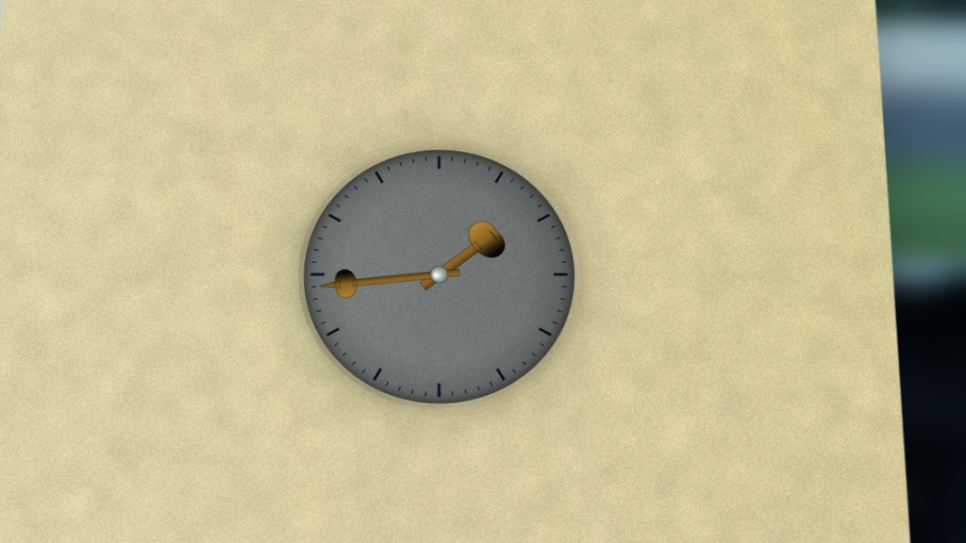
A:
1h44
